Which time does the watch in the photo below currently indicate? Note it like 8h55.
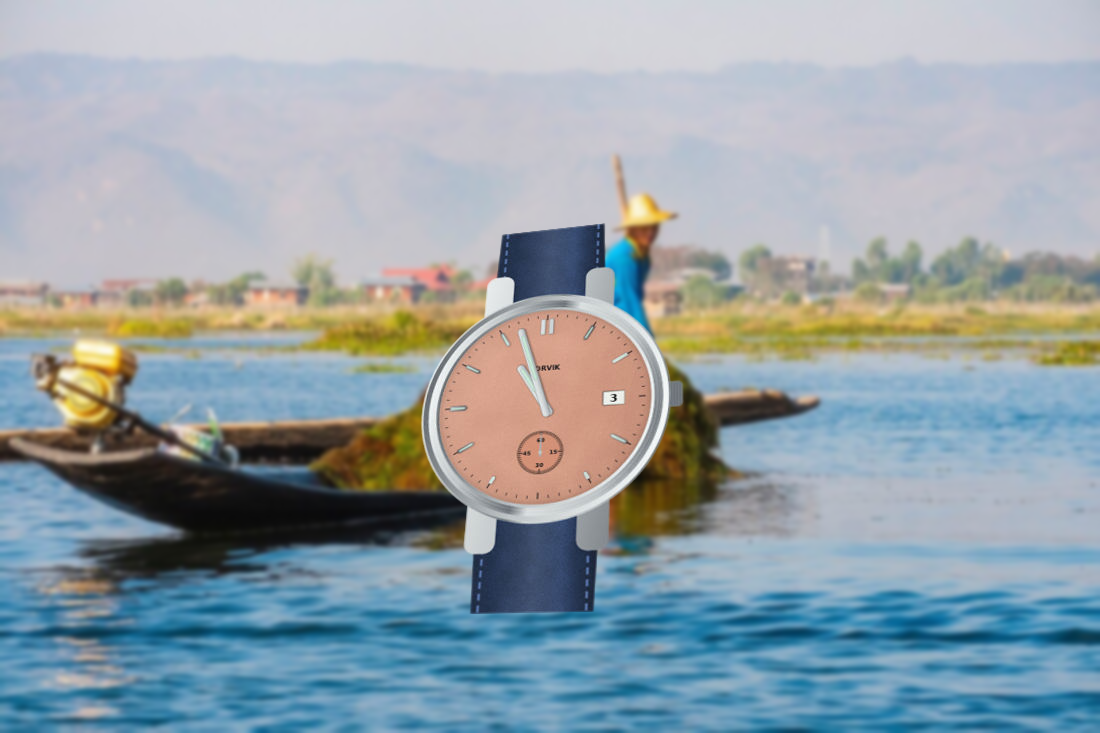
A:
10h57
